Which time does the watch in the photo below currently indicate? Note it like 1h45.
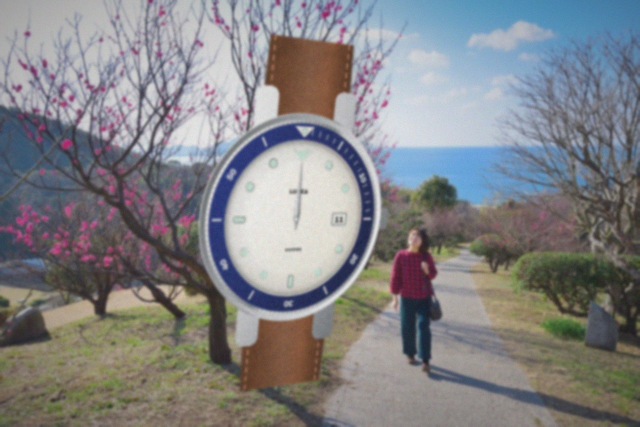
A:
12h00
